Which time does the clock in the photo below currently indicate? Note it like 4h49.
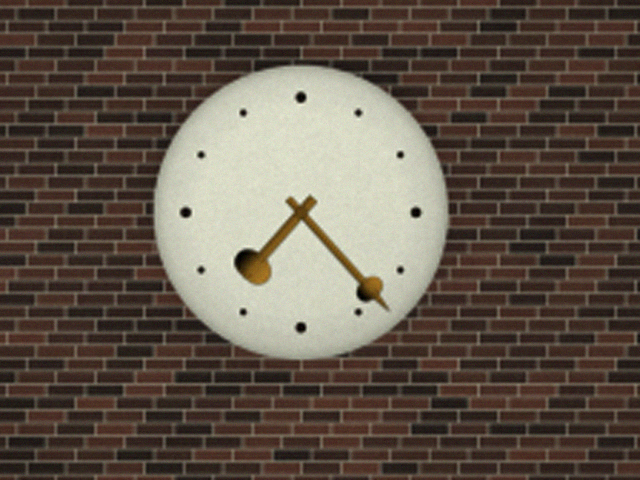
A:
7h23
